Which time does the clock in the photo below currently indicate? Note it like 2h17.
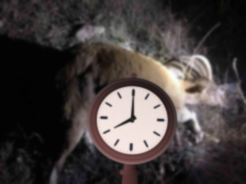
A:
8h00
